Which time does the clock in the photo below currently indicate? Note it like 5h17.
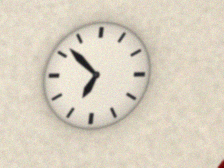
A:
6h52
